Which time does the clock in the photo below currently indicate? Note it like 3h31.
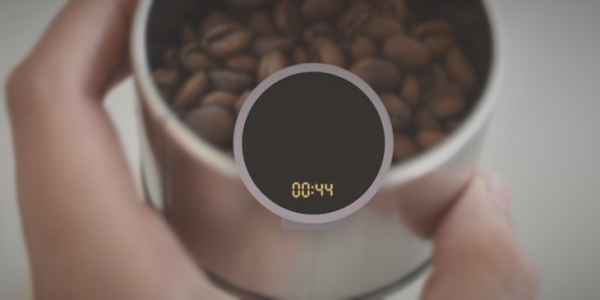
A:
0h44
